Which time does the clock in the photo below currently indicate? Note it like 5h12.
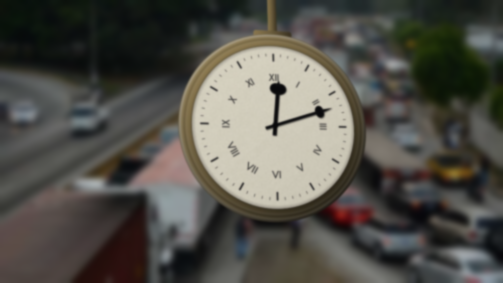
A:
12h12
